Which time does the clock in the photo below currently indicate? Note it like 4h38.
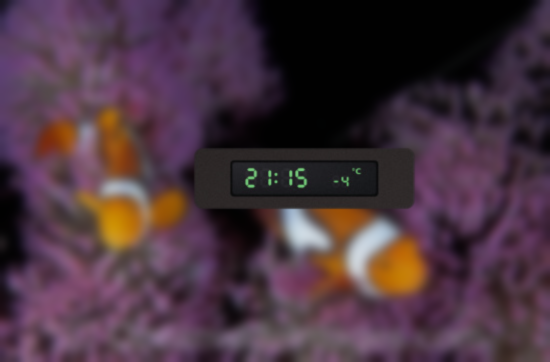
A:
21h15
